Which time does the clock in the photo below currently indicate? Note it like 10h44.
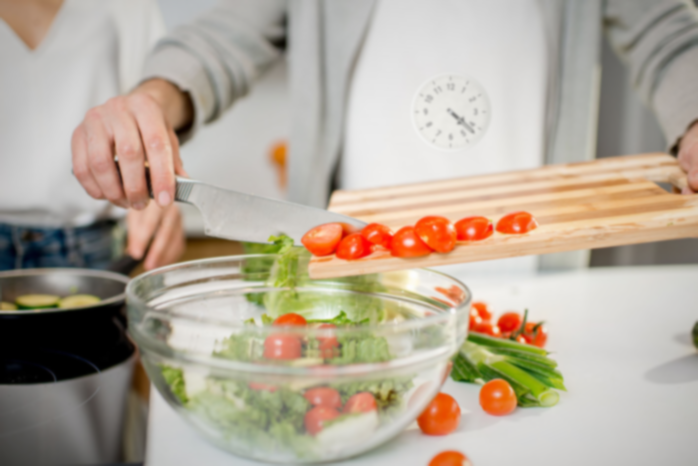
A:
4h22
